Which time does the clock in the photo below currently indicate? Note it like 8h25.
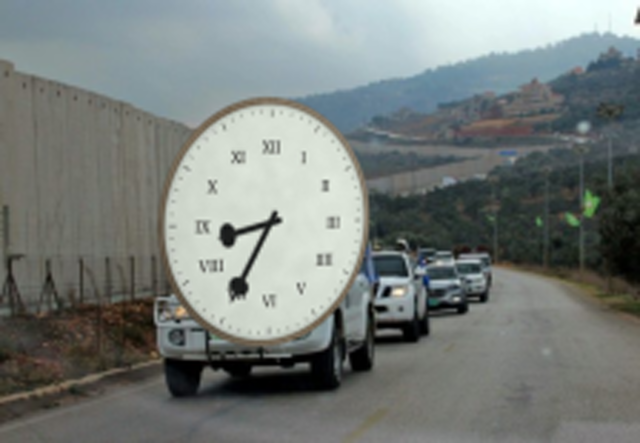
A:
8h35
